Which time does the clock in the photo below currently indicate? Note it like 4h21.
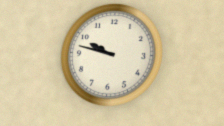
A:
9h47
